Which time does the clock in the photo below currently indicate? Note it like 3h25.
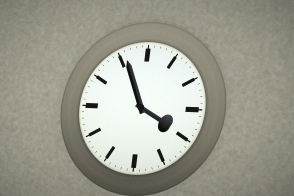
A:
3h56
